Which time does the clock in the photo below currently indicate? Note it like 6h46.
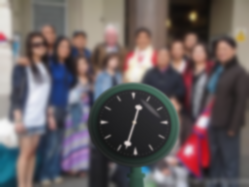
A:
12h33
